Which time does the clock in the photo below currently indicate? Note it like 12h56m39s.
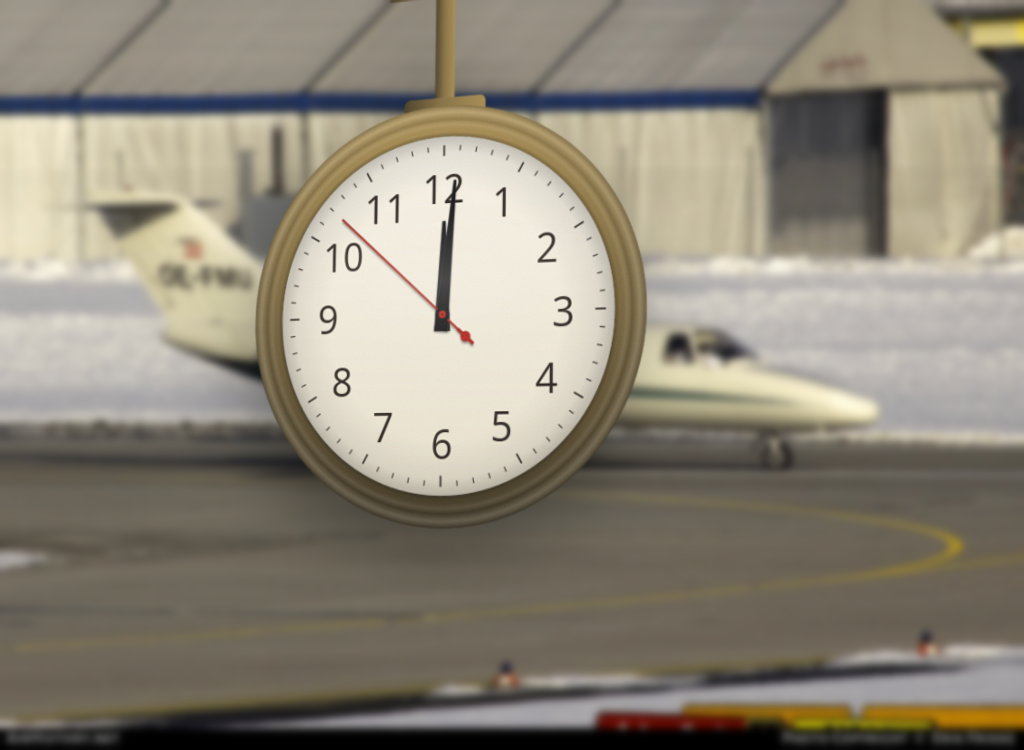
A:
12h00m52s
